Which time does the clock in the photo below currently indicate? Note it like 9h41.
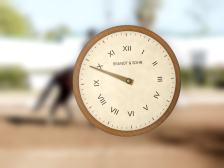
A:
9h49
